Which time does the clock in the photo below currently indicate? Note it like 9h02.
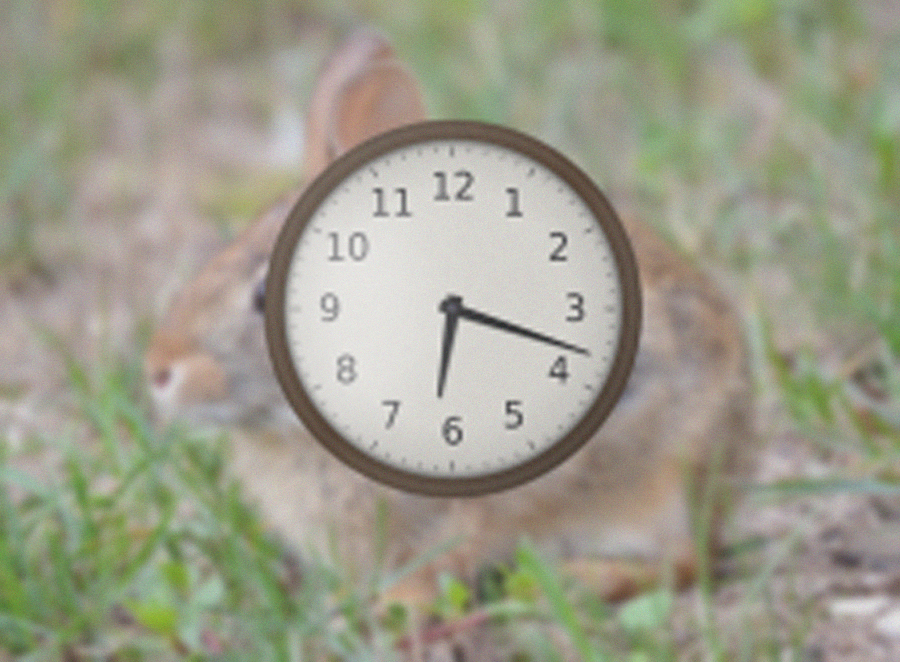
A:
6h18
